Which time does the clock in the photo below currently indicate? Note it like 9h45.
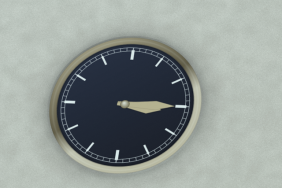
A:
3h15
